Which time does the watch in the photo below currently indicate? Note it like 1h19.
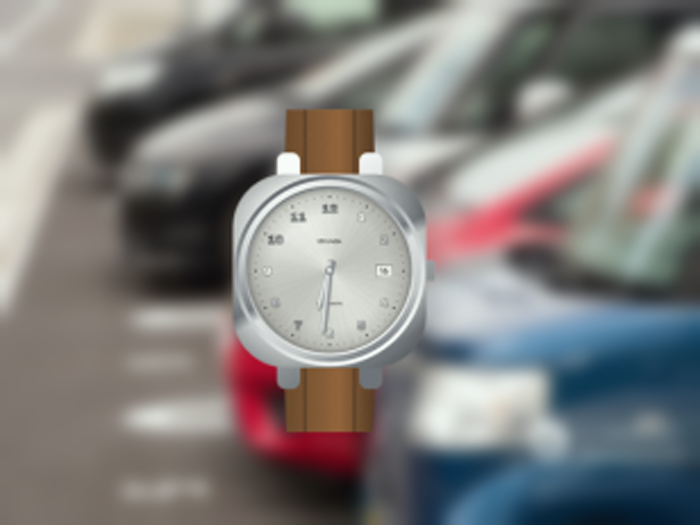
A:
6h31
